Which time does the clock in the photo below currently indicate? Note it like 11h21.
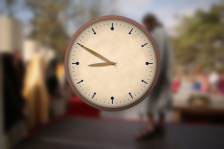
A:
8h50
